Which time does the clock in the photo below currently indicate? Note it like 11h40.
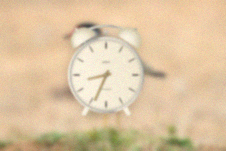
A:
8h34
